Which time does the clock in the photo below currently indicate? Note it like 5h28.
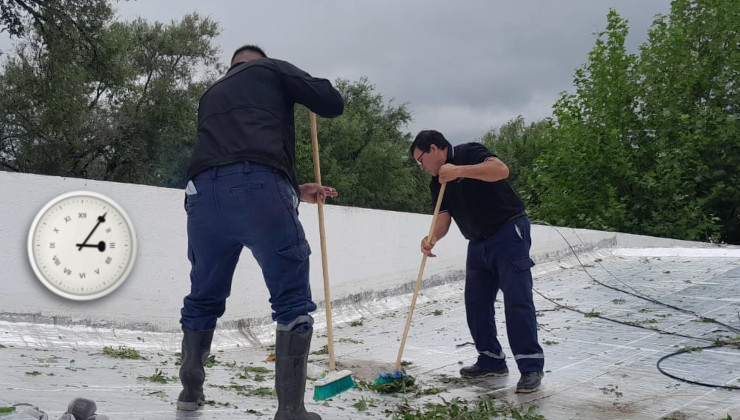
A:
3h06
